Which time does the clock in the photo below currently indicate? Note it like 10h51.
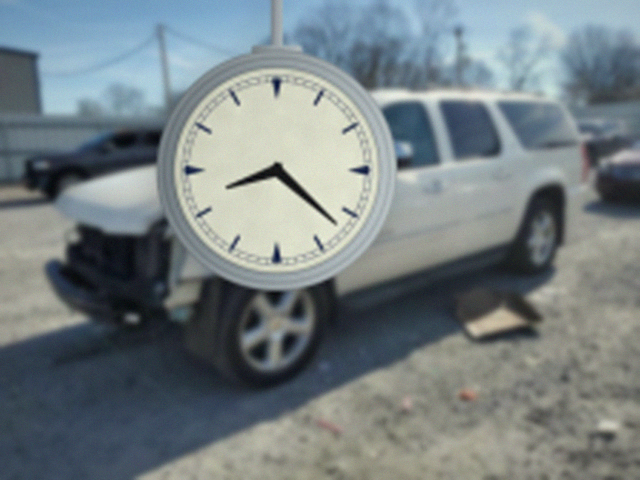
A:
8h22
